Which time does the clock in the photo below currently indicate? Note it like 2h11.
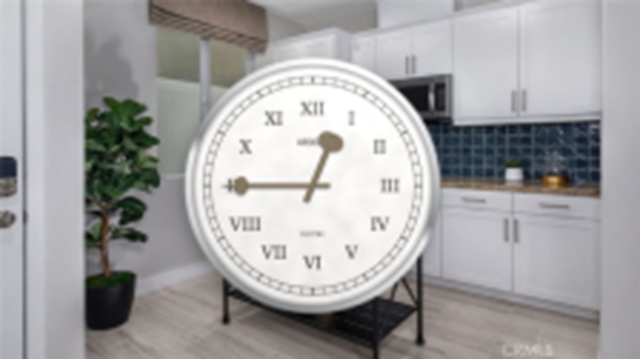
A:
12h45
